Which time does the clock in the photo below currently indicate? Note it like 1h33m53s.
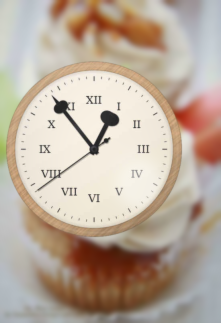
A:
12h53m39s
